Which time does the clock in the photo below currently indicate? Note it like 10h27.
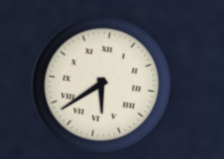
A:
5h38
